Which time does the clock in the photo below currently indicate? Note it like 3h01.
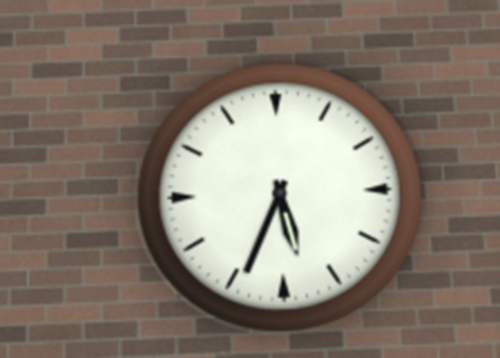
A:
5h34
